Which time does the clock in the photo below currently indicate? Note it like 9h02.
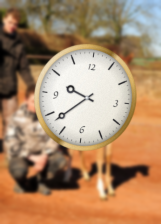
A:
9h38
